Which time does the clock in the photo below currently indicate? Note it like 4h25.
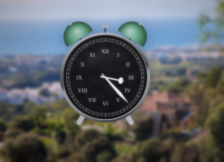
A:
3h23
